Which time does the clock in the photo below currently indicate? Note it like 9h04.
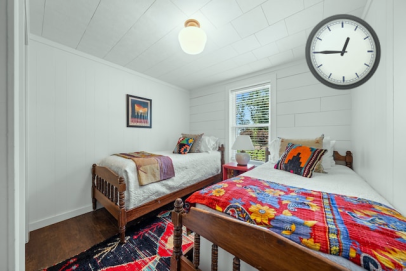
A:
12h45
